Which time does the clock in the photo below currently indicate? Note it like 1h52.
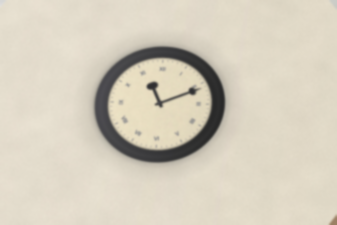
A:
11h11
